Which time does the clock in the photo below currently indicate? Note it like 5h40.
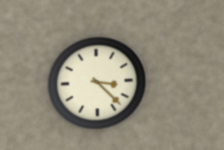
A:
3h23
